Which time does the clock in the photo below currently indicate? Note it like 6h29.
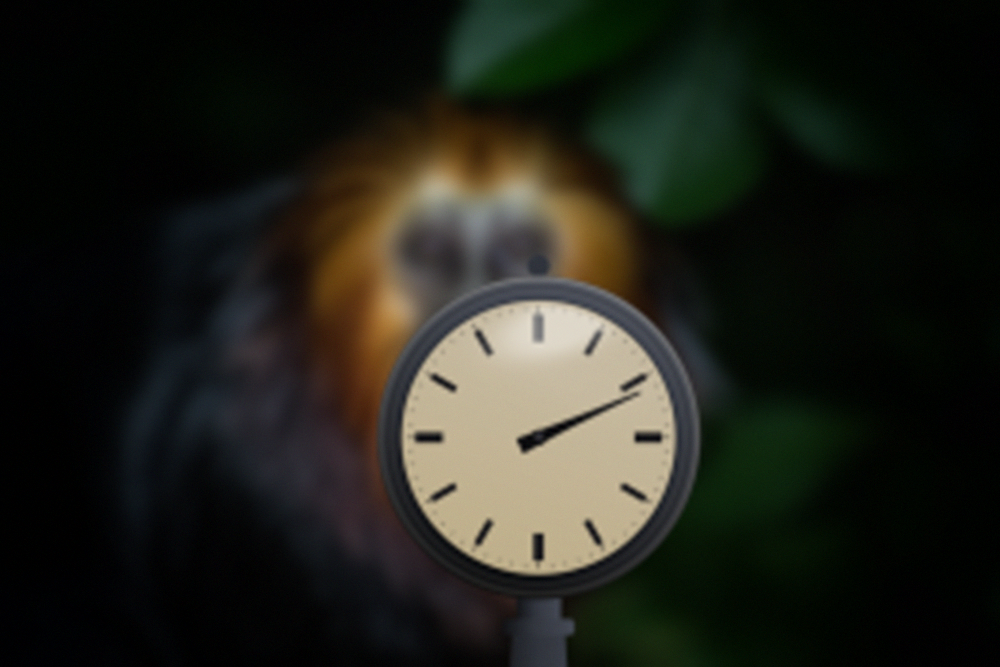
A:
2h11
